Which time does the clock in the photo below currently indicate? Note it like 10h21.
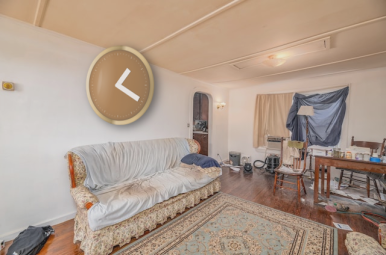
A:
1h20
